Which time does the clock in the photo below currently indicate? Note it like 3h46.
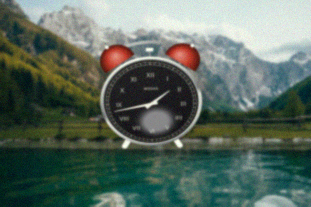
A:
1h43
